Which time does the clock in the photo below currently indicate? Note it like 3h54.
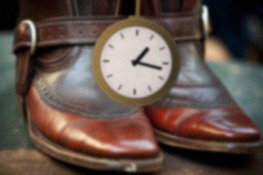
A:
1h17
